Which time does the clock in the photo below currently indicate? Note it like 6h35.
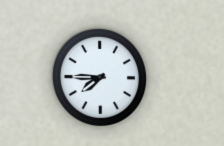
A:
7h45
